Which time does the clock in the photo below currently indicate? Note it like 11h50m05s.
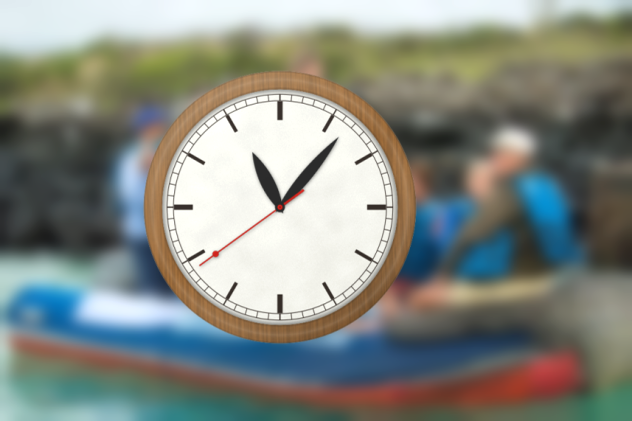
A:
11h06m39s
